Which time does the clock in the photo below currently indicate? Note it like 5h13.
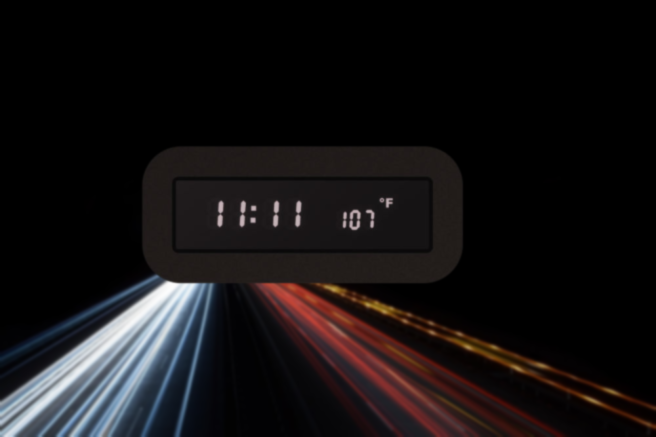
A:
11h11
